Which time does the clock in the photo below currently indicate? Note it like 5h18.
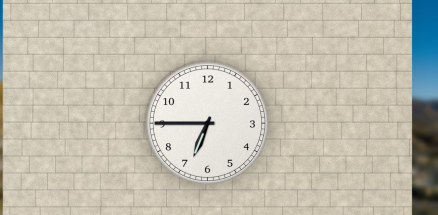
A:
6h45
